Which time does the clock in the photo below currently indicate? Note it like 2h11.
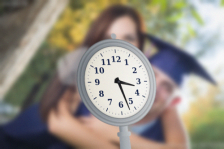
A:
3h27
